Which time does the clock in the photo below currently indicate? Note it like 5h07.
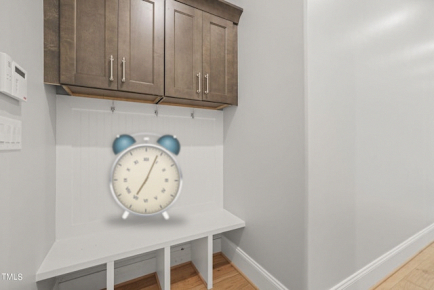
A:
7h04
